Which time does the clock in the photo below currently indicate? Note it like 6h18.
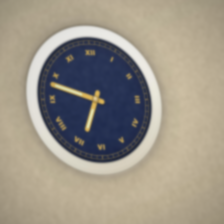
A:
6h48
